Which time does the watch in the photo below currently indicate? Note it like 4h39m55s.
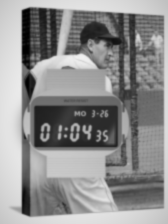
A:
1h04m35s
